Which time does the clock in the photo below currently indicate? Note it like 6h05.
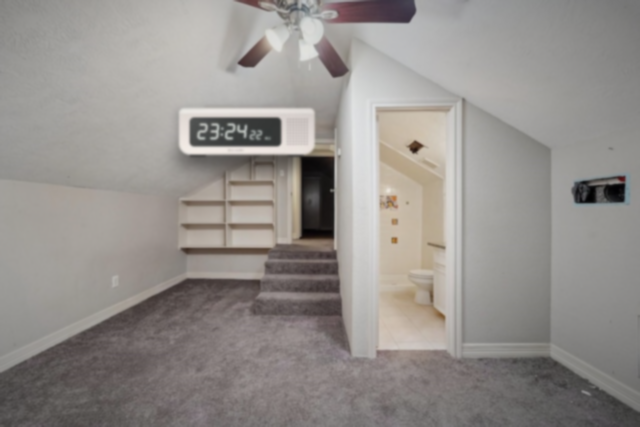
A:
23h24
